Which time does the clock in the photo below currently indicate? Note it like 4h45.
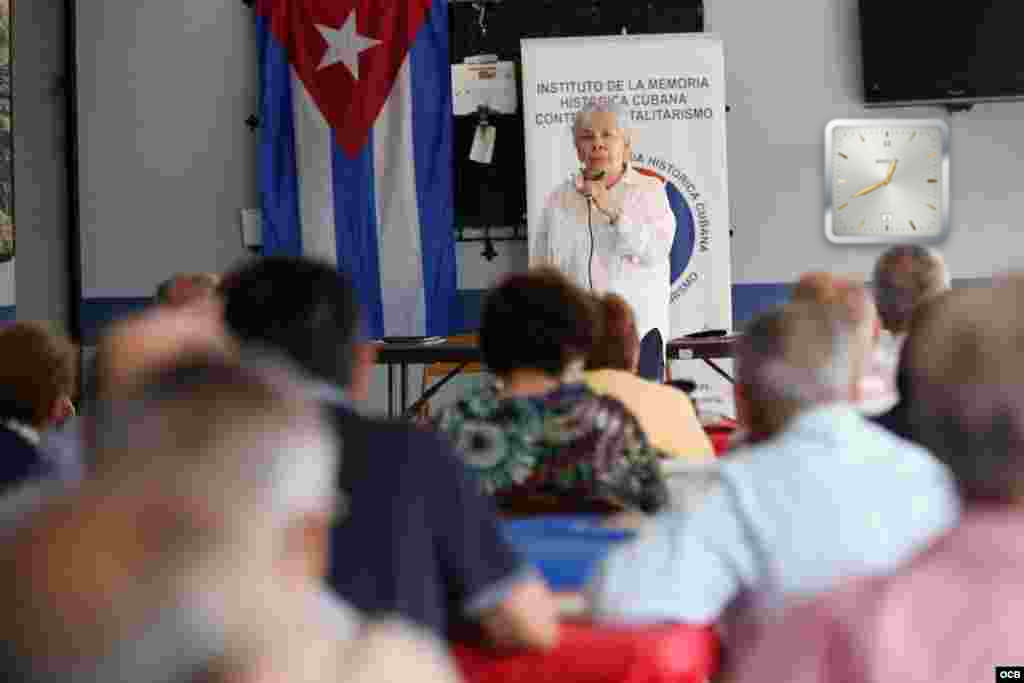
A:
12h41
